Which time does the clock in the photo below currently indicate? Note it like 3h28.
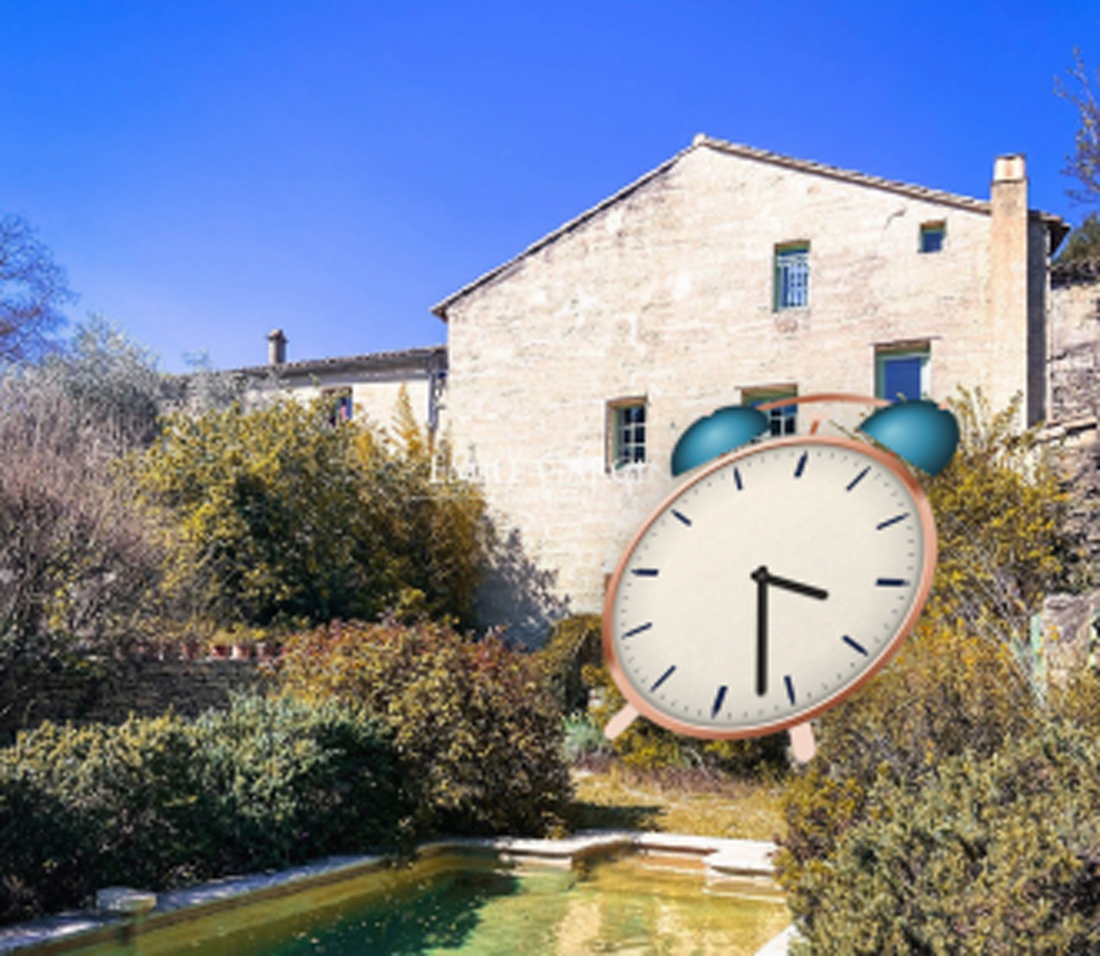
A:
3h27
